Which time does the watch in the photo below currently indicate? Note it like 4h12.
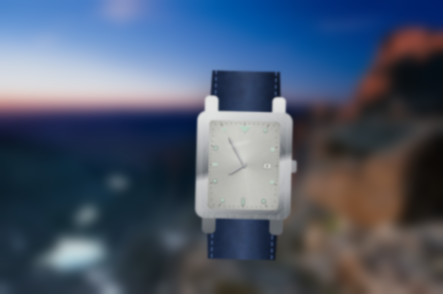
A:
7h55
